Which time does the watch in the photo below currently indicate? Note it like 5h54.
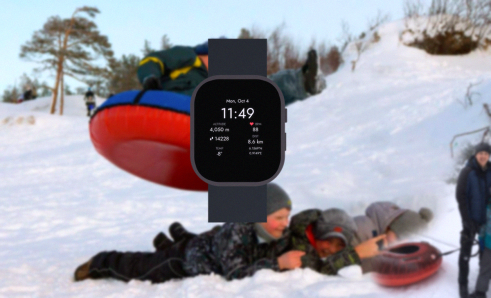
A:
11h49
